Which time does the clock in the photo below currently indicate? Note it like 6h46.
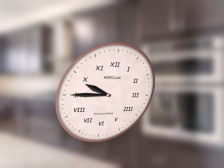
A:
9h45
